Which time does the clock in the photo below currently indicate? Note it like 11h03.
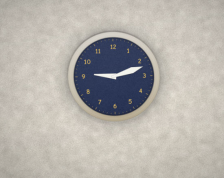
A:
9h12
